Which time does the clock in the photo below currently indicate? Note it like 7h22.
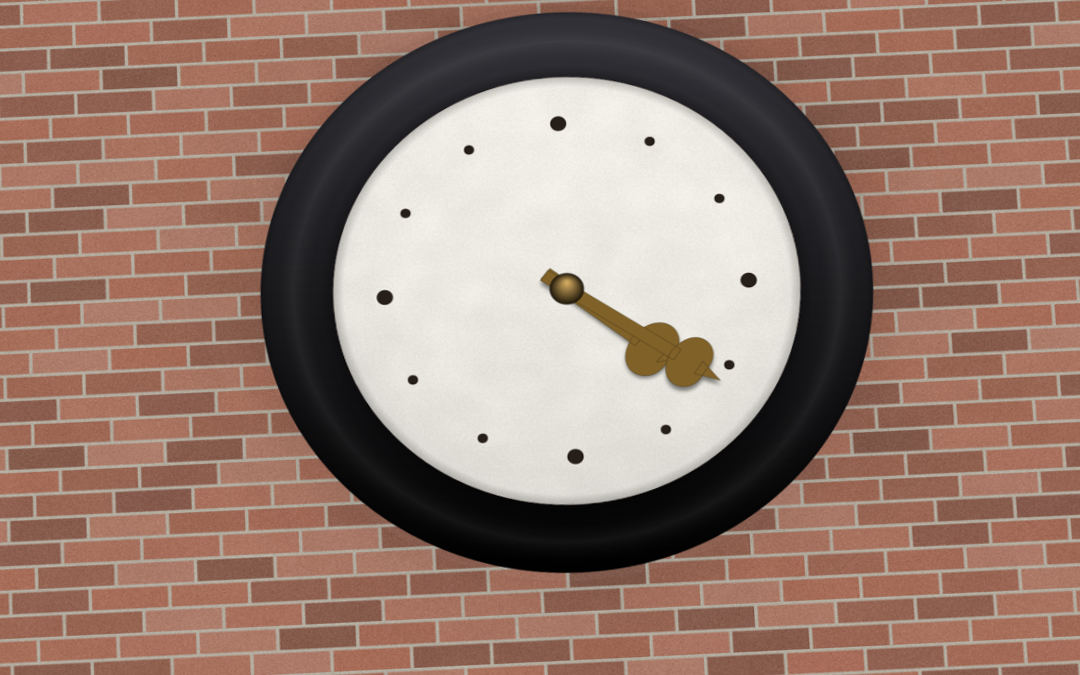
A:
4h21
